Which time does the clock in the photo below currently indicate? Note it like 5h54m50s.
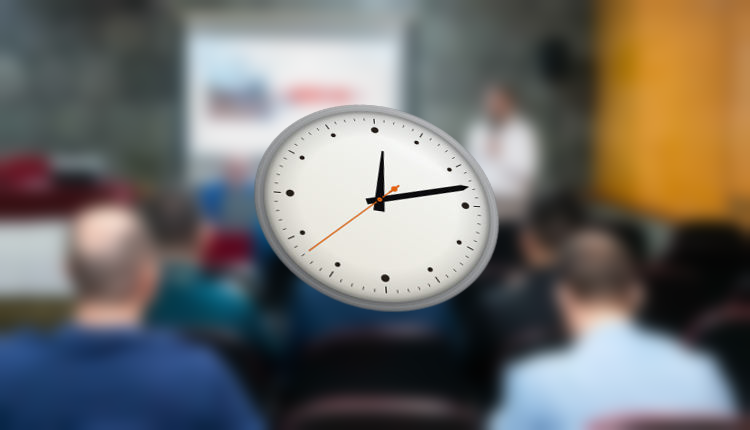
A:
12h12m38s
